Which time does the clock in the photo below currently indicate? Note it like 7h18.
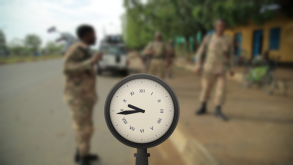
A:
9h44
